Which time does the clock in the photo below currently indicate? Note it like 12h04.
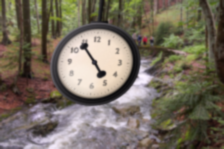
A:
4h54
